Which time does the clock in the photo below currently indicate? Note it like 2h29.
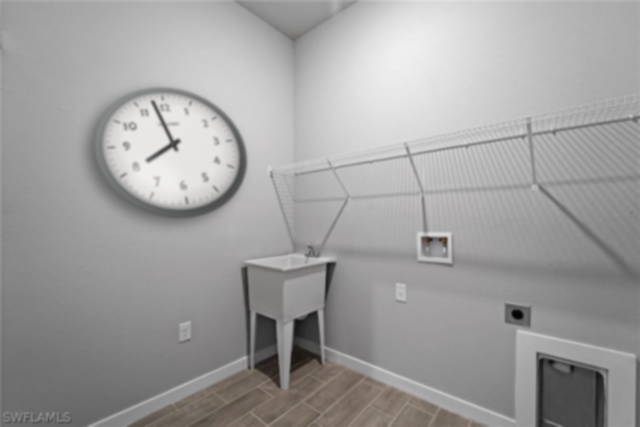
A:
7h58
